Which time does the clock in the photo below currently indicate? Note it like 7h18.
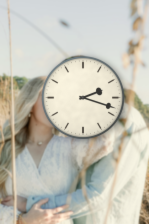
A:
2h18
